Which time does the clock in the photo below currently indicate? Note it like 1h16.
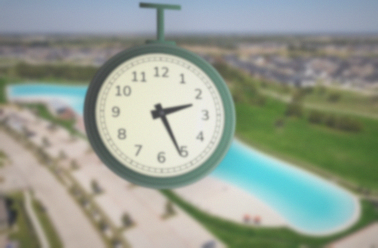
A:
2h26
